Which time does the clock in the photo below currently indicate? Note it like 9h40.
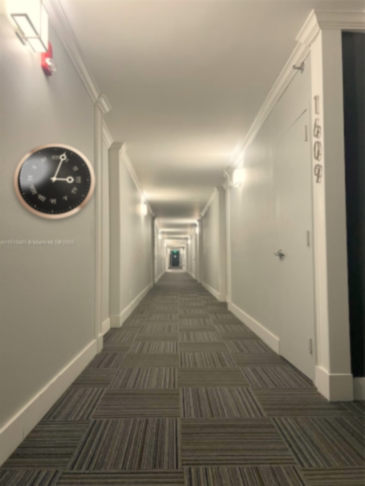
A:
3h03
